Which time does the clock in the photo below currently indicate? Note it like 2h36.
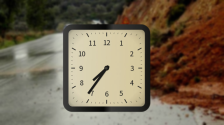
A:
7h36
